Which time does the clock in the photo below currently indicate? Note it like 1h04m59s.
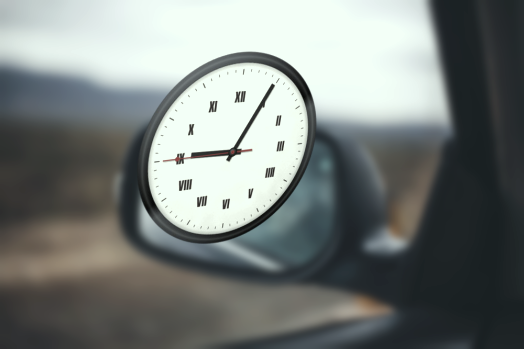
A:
9h04m45s
